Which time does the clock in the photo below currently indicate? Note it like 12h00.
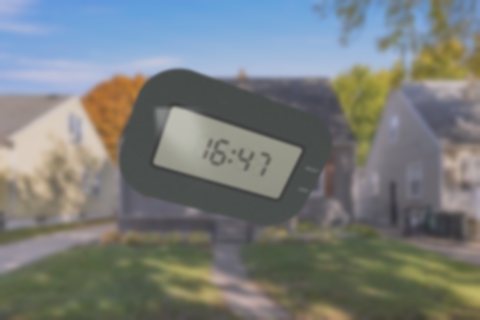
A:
16h47
